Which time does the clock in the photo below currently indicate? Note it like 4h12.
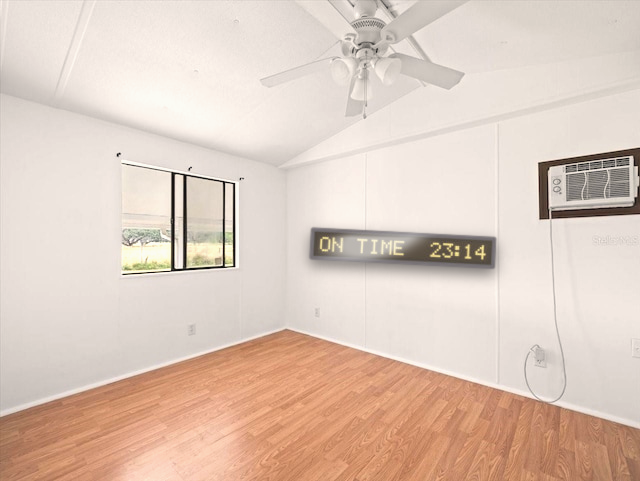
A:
23h14
